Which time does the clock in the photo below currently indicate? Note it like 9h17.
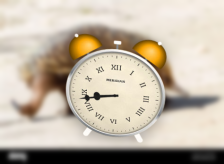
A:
8h43
